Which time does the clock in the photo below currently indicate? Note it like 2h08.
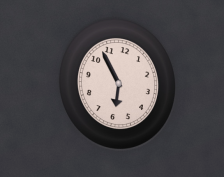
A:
5h53
